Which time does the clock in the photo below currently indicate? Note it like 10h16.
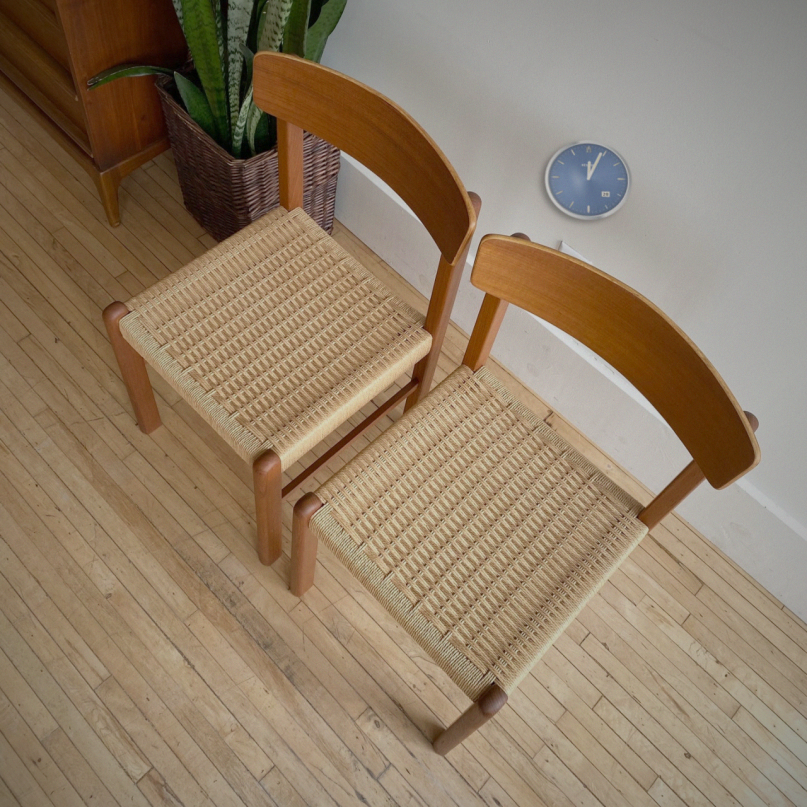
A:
12h04
